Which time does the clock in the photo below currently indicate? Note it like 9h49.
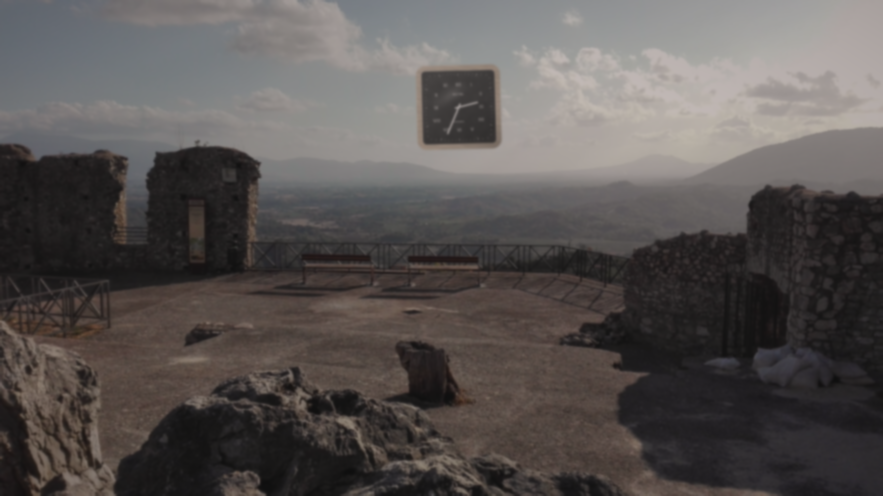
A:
2h34
